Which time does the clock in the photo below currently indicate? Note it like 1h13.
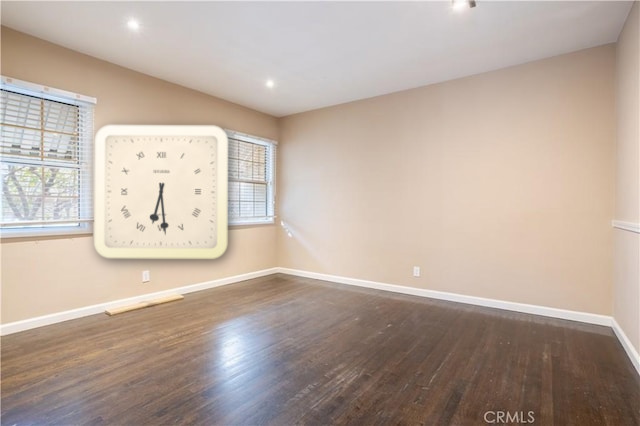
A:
6h29
